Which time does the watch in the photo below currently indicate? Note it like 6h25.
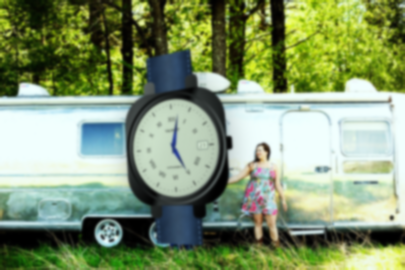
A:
5h02
